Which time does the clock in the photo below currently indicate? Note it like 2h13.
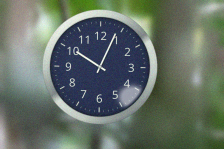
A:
10h04
